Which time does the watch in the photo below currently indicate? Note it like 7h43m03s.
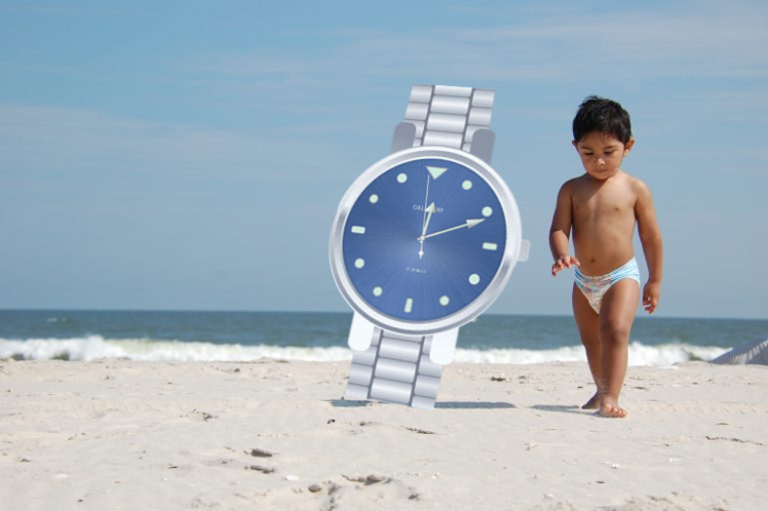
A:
12h10m59s
